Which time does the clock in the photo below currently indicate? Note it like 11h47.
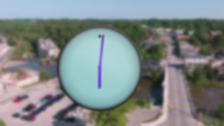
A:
6h01
